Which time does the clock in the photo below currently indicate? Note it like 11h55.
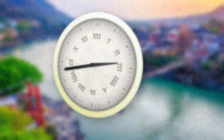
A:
2h43
